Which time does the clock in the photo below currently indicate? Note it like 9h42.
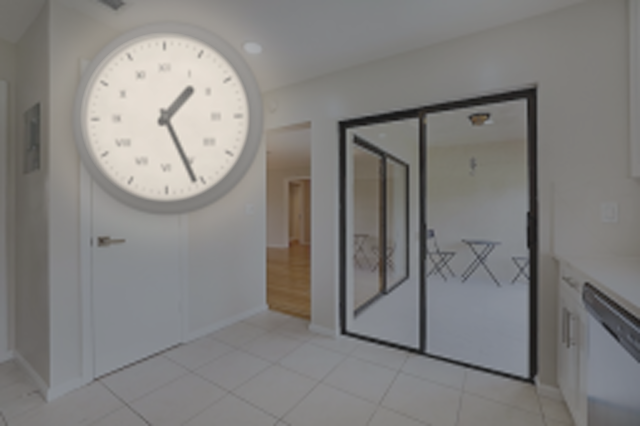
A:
1h26
